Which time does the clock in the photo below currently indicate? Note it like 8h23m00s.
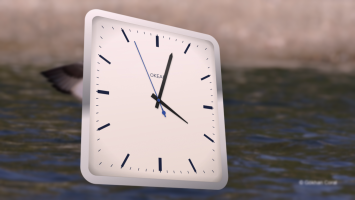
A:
4h02m56s
